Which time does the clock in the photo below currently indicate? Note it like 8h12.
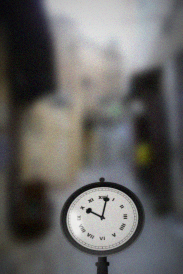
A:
10h02
